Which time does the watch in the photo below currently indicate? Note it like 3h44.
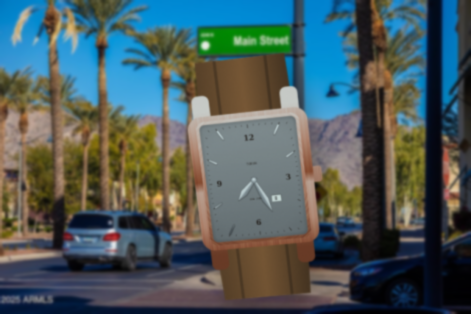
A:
7h26
